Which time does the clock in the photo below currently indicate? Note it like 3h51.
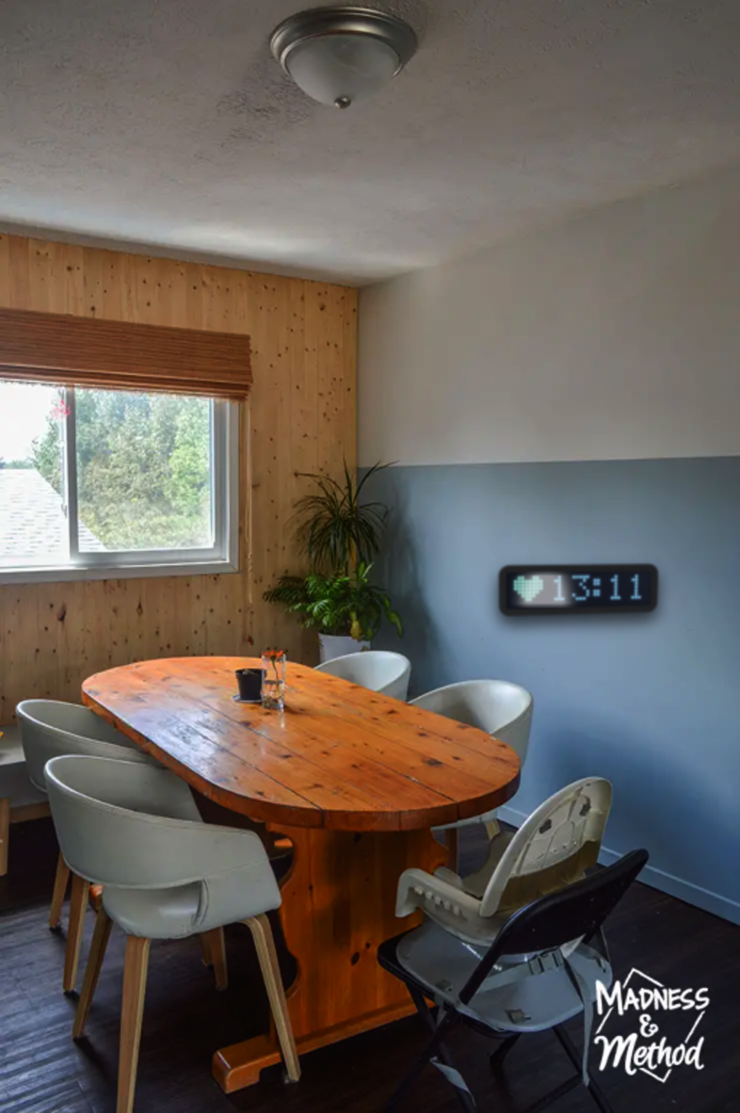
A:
13h11
